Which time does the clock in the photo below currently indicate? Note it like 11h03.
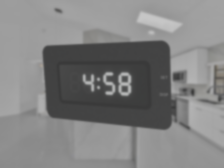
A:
4h58
